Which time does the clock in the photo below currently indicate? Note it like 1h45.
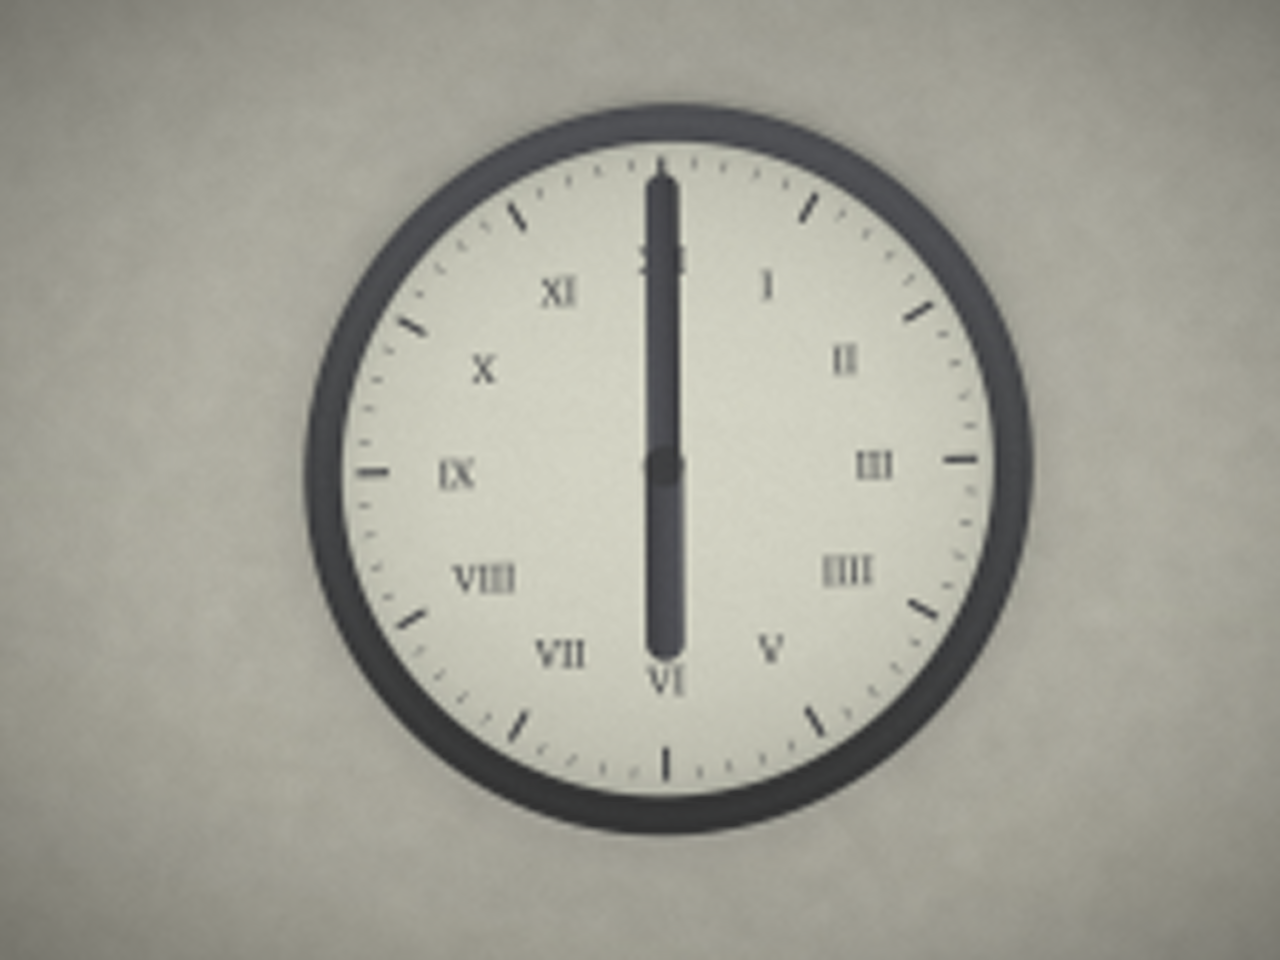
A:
6h00
